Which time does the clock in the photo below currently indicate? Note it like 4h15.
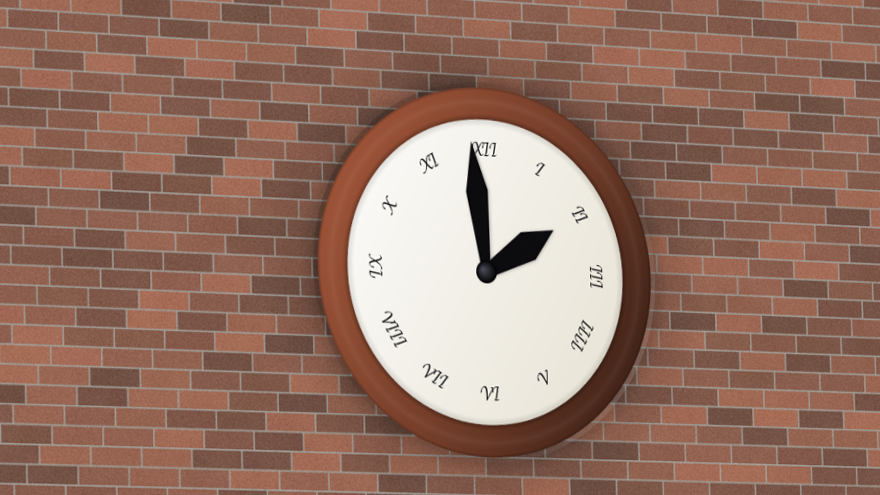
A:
1h59
